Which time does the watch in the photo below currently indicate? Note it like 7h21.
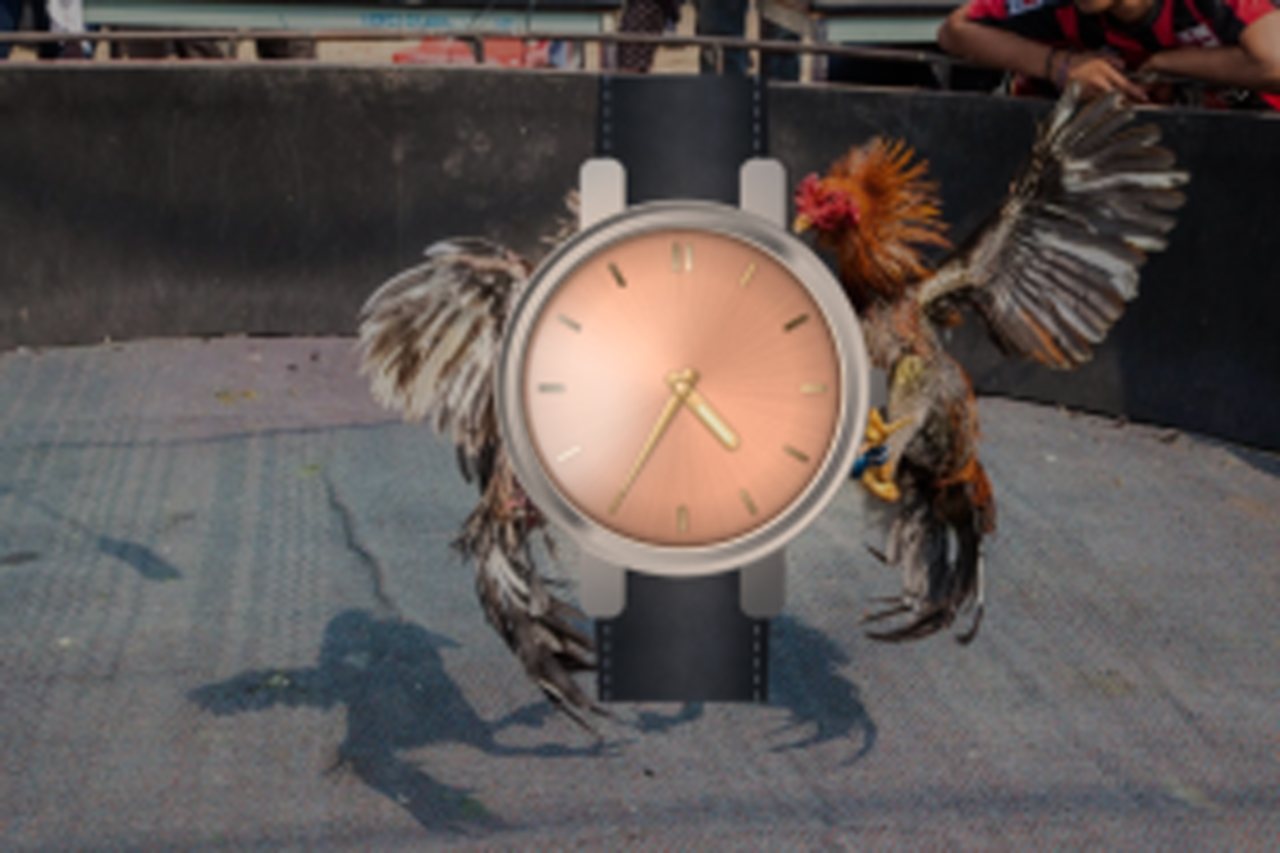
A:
4h35
